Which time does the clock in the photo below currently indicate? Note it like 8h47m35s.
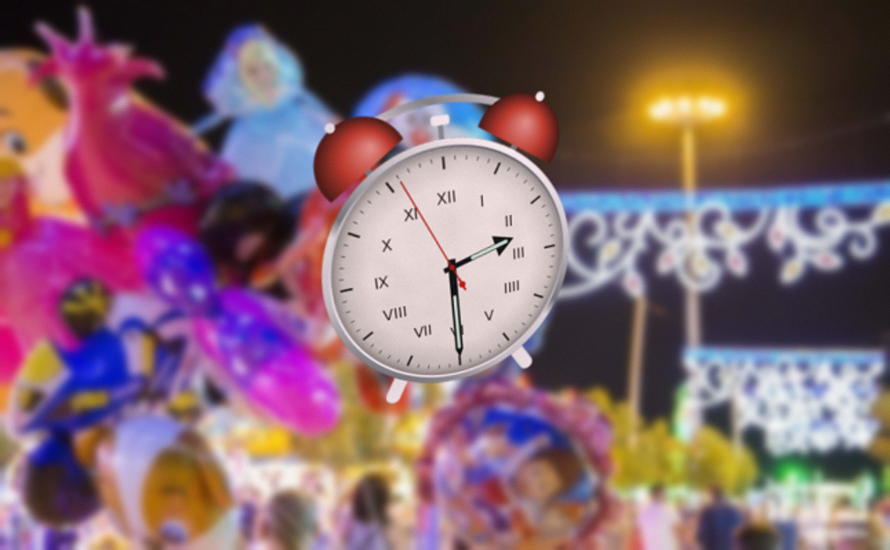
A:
2h29m56s
